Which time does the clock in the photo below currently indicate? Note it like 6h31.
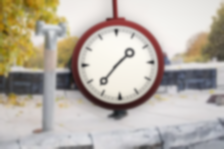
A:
1h37
